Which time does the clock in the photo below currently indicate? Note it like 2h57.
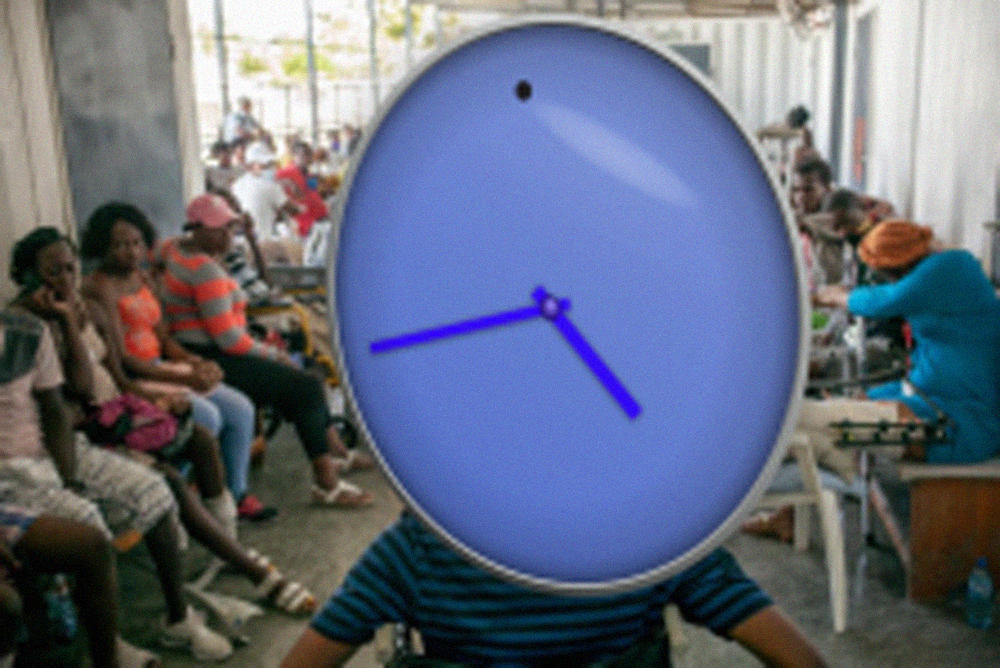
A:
4h44
